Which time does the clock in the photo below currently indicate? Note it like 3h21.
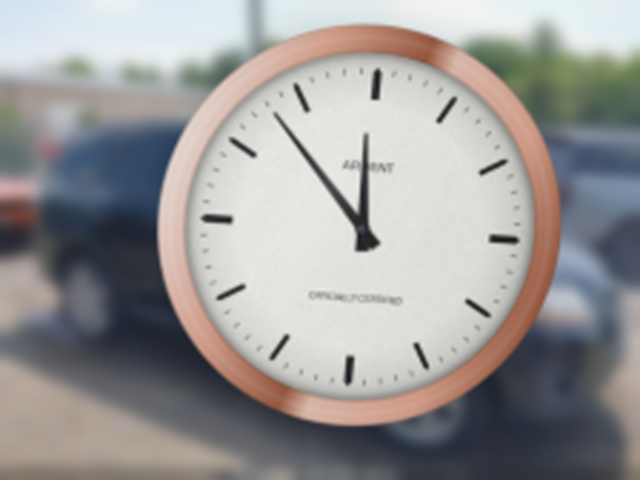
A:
11h53
